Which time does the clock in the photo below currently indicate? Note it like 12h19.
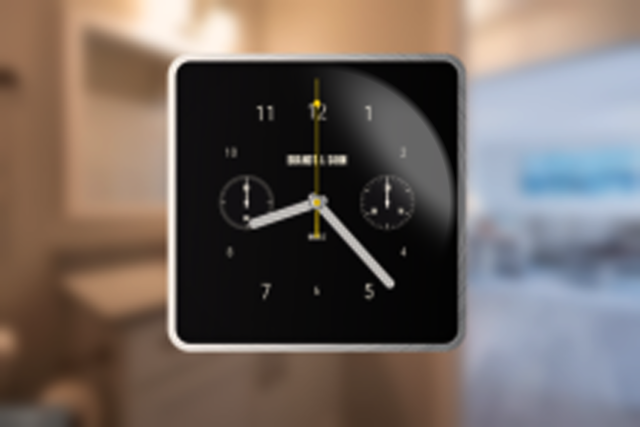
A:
8h23
